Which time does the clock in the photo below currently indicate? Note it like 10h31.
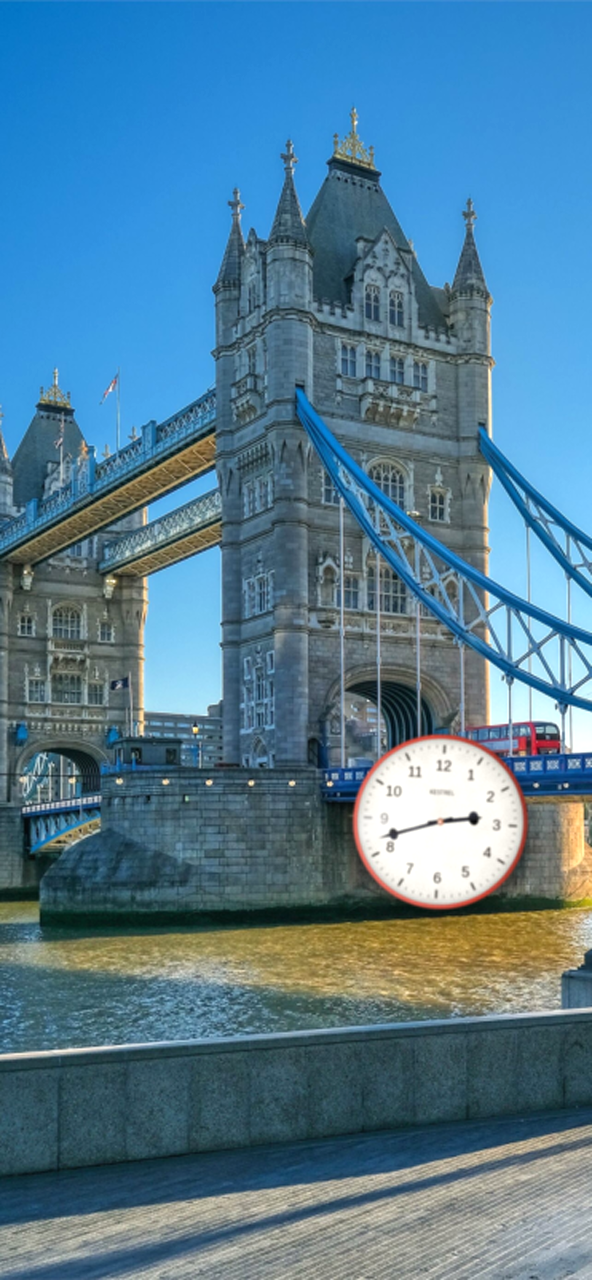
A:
2h42
